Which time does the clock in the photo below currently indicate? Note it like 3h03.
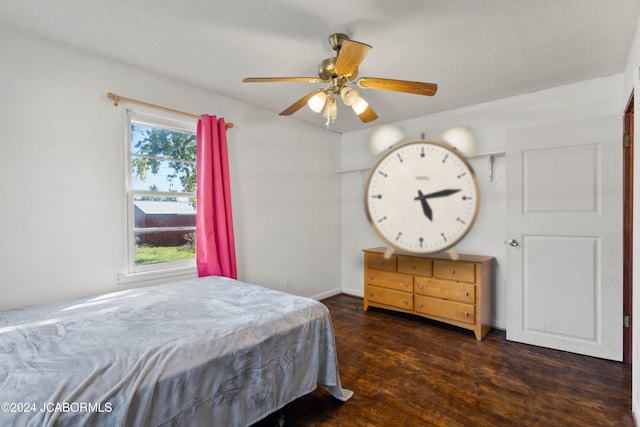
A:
5h13
